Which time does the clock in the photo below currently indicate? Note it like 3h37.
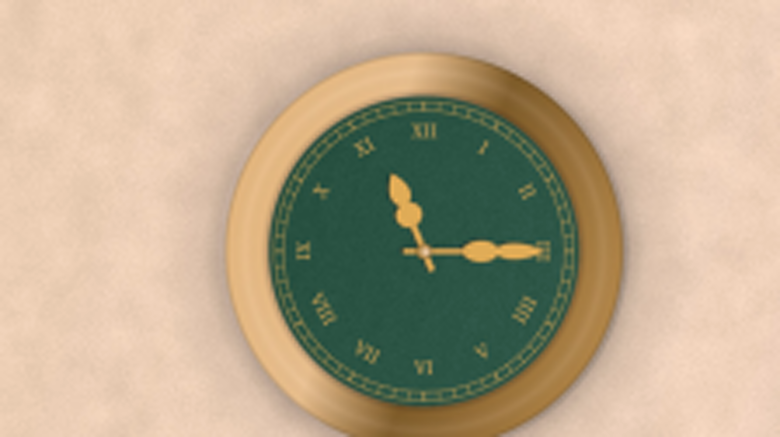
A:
11h15
